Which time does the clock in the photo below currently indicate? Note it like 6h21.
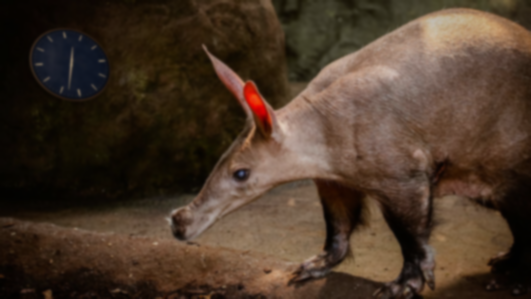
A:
12h33
